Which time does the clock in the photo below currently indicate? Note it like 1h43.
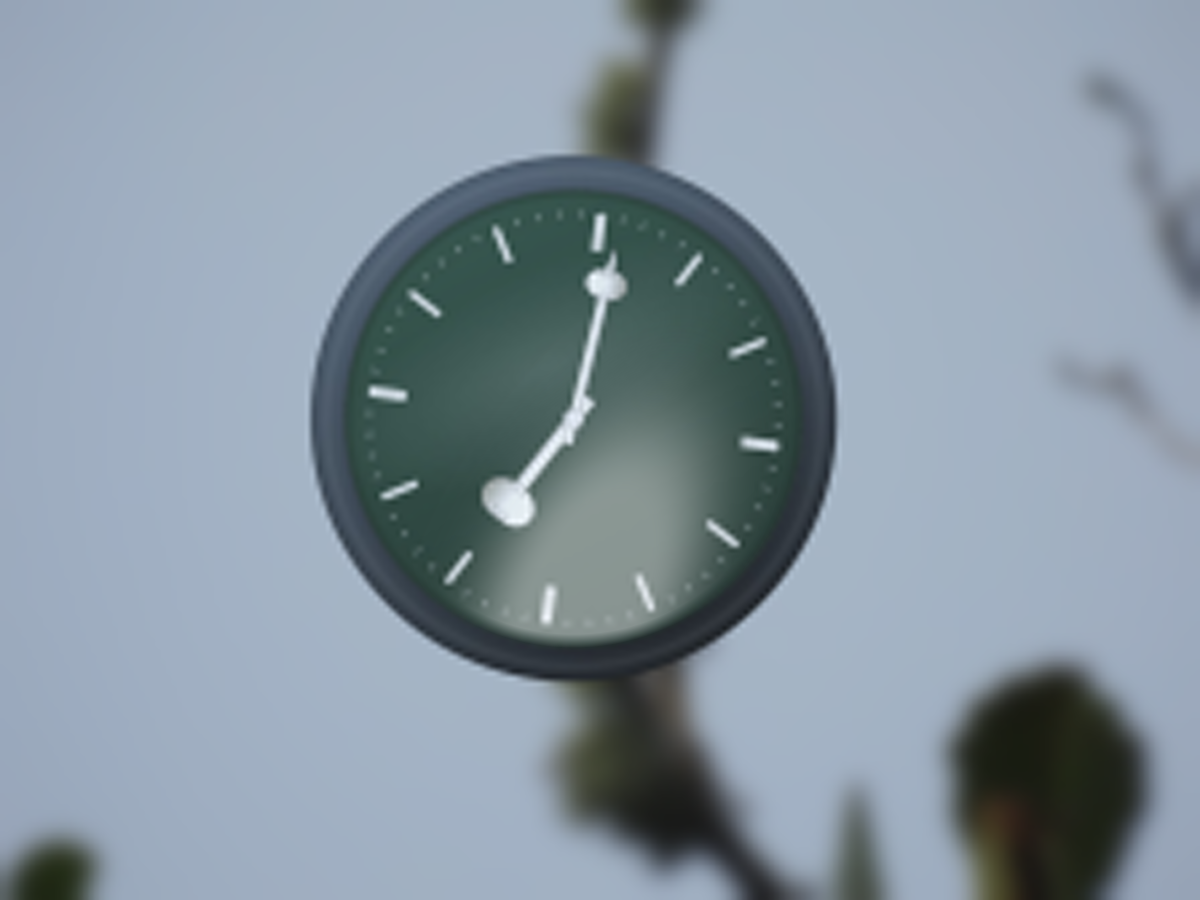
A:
7h01
